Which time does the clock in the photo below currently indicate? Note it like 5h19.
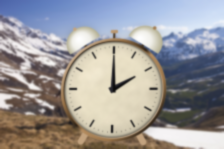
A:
2h00
